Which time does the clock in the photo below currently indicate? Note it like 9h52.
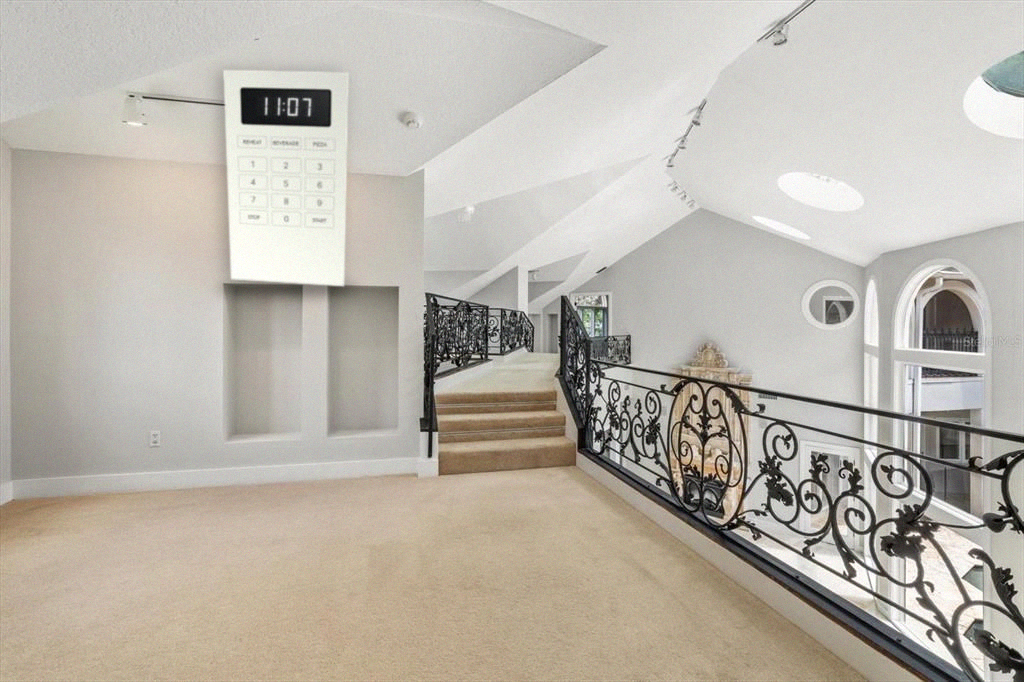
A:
11h07
